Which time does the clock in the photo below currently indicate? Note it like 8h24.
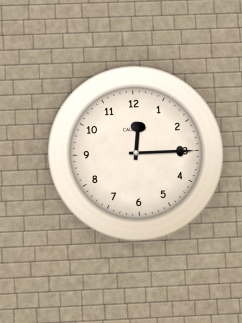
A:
12h15
